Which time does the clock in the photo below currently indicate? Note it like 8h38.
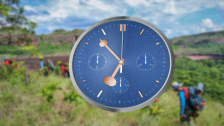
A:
6h53
